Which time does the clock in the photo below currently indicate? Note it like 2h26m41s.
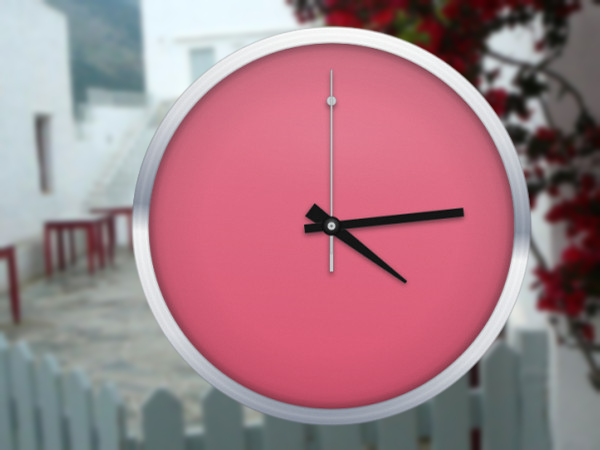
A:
4h14m00s
